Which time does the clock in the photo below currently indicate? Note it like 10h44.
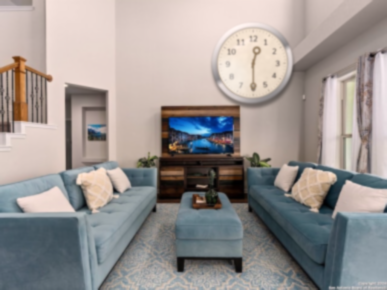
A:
12h30
